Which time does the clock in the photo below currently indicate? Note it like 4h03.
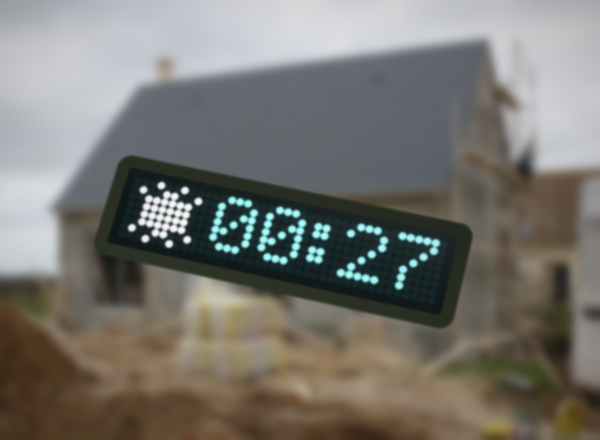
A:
0h27
